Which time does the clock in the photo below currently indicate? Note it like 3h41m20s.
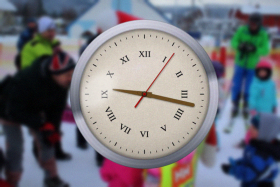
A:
9h17m06s
